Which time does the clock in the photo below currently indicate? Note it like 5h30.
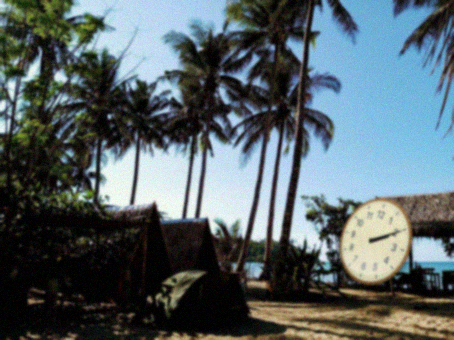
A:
2h10
